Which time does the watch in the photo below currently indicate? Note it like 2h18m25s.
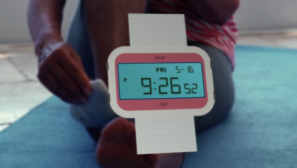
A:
9h26m52s
